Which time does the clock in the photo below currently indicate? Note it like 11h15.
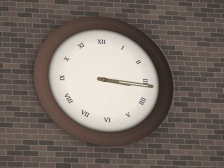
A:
3h16
